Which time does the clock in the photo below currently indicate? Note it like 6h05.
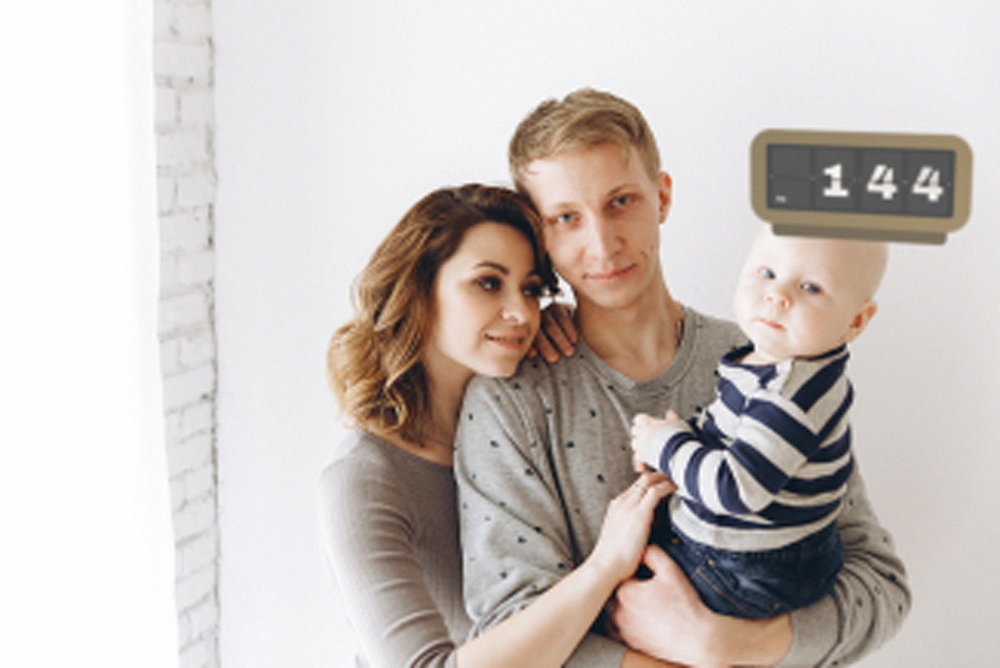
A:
1h44
